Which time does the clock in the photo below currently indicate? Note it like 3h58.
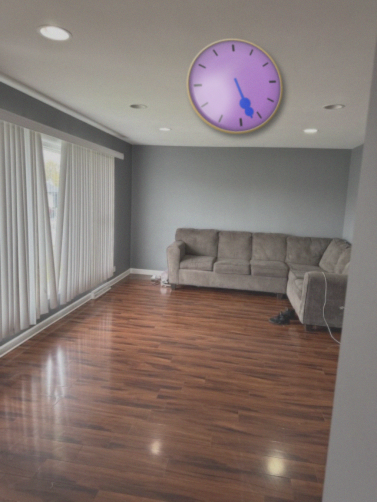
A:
5h27
